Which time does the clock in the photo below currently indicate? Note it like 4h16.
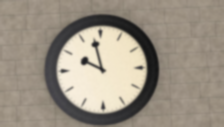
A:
9h58
